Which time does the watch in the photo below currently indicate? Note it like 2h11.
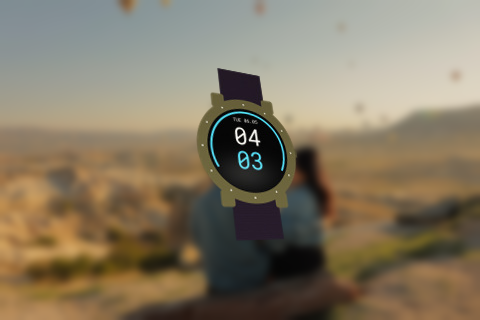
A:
4h03
